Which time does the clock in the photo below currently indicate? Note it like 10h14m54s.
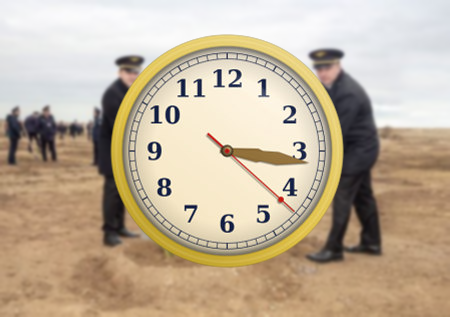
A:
3h16m22s
